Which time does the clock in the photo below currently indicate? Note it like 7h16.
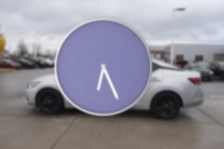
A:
6h26
